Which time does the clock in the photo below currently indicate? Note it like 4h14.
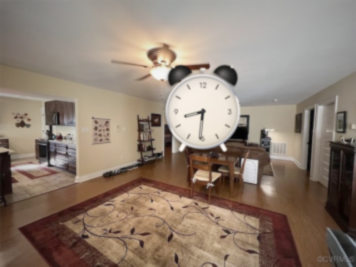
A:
8h31
